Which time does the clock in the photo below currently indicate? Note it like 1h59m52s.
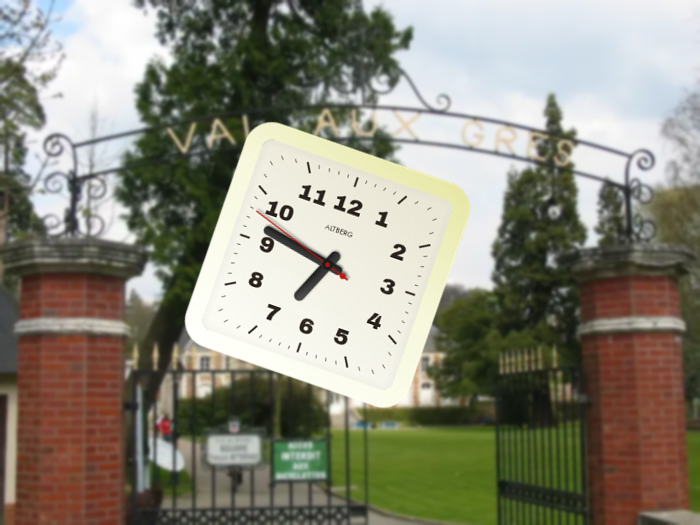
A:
6h46m48s
